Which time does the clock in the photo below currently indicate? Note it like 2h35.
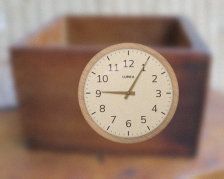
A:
9h05
